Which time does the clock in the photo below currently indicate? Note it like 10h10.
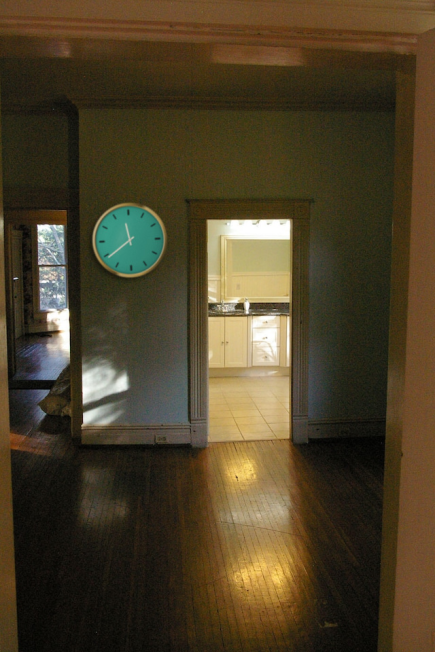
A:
11h39
